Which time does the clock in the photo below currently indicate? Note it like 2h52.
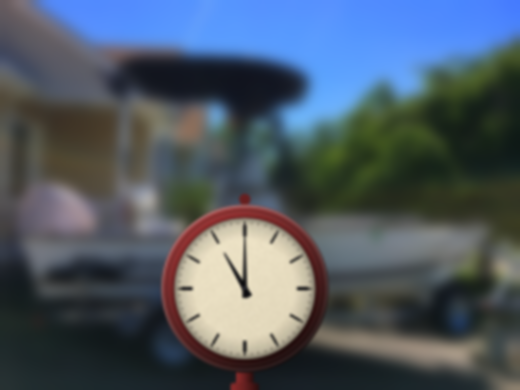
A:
11h00
